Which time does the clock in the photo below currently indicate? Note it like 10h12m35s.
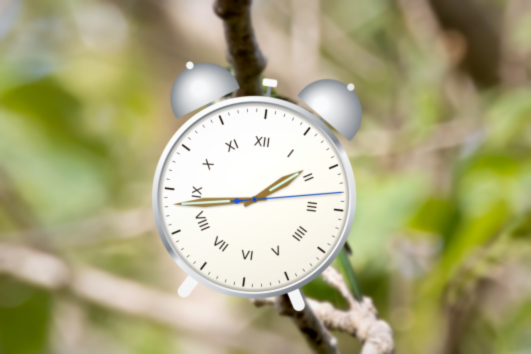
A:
1h43m13s
